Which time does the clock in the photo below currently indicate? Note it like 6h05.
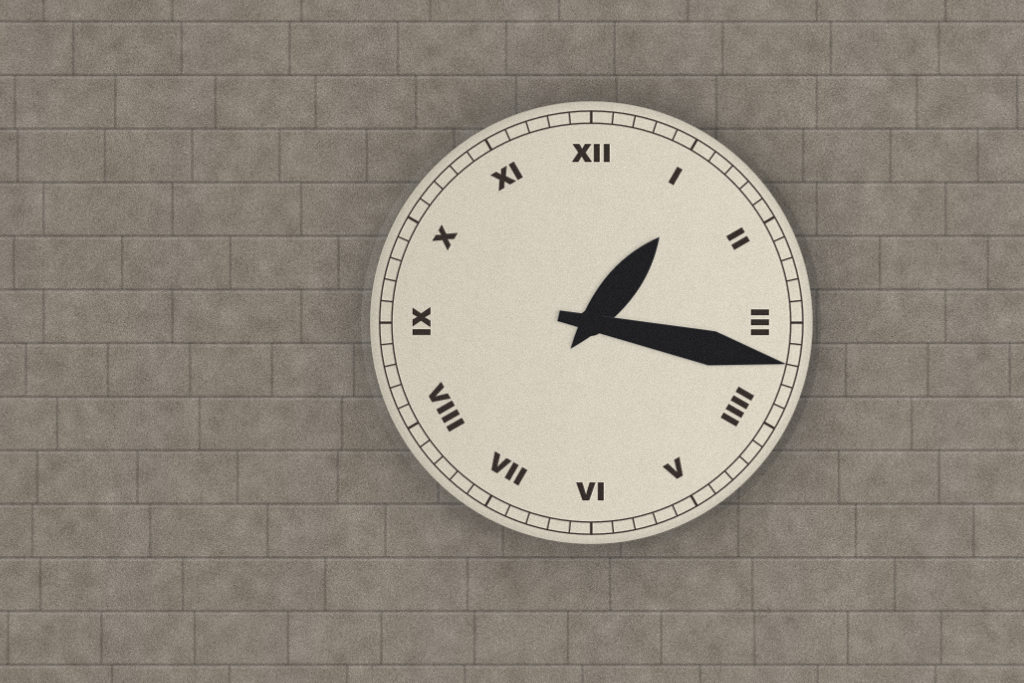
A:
1h17
